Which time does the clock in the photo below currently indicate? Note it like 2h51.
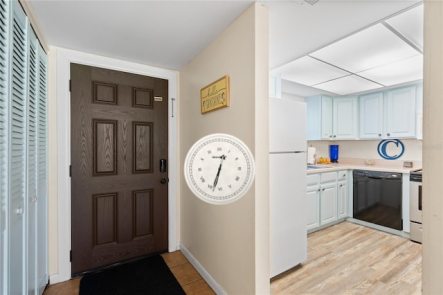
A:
12h33
